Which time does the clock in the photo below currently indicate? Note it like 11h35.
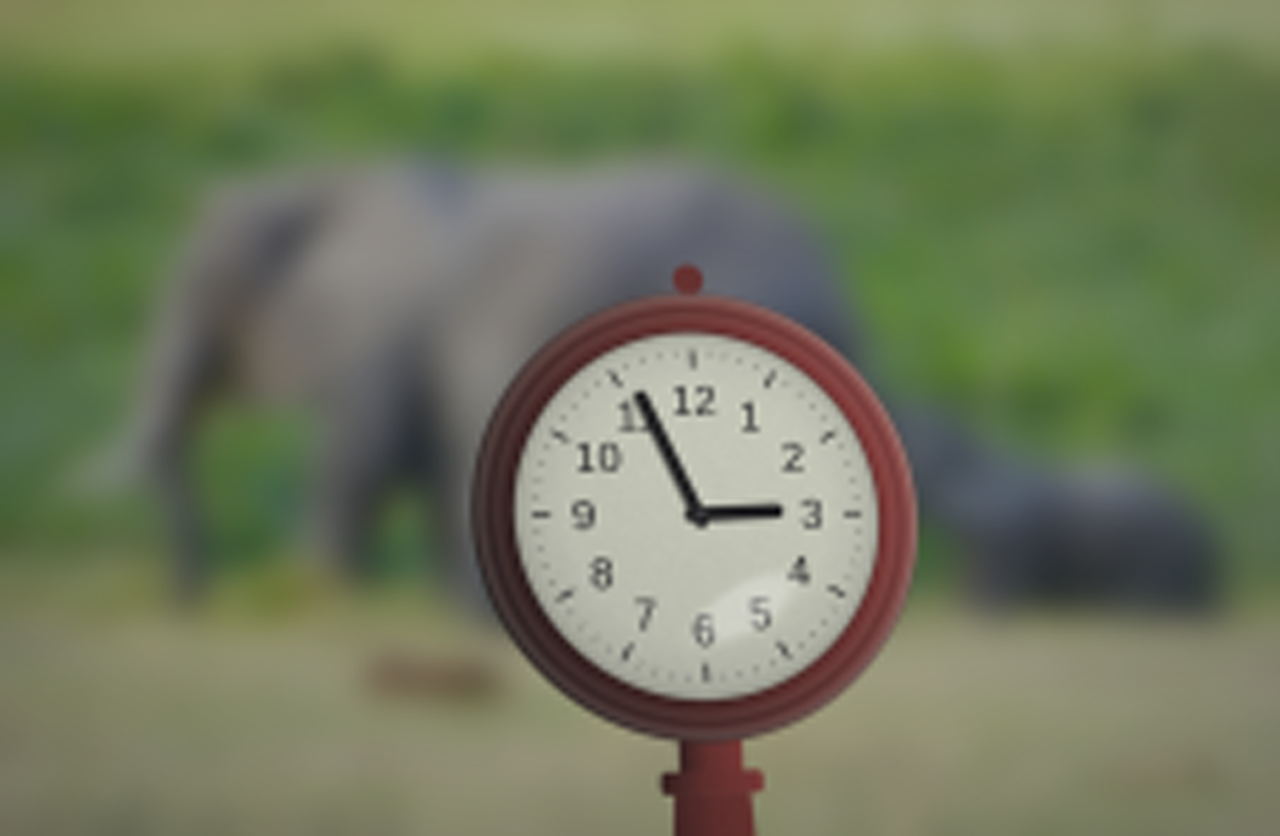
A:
2h56
